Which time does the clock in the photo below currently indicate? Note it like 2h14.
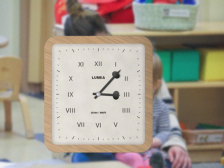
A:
3h07
